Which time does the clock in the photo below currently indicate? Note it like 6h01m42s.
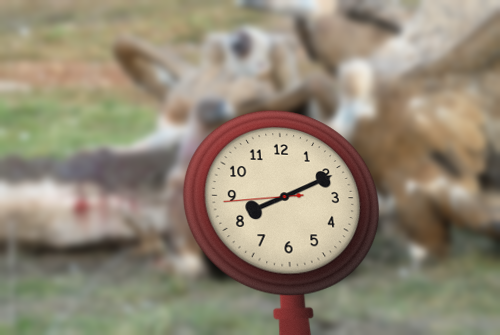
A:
8h10m44s
